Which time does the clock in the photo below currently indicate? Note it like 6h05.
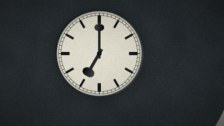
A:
7h00
